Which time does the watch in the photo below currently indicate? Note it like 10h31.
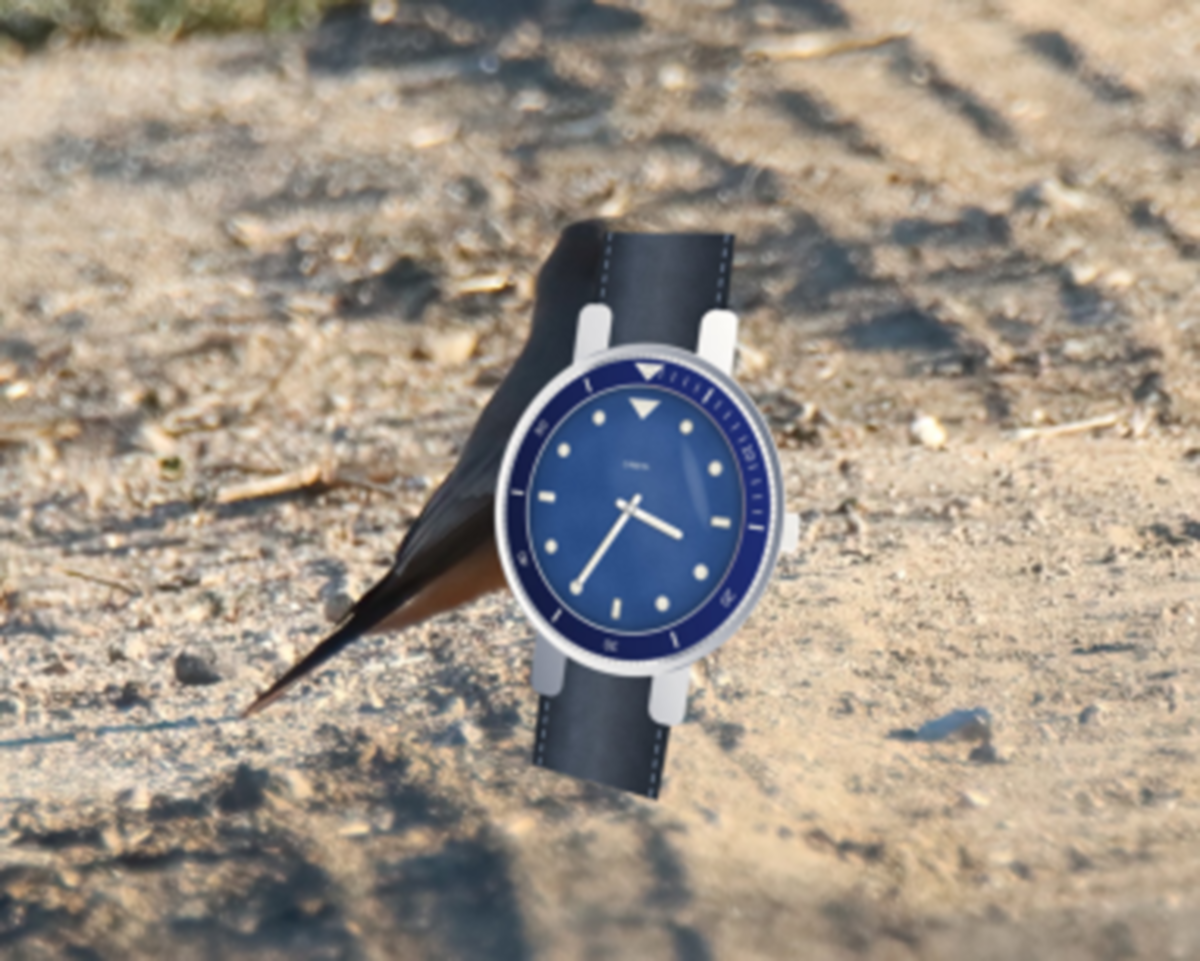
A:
3h35
